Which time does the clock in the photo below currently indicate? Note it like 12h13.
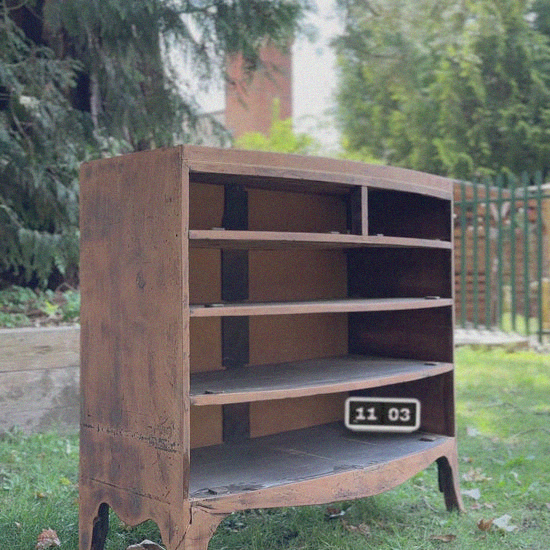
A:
11h03
